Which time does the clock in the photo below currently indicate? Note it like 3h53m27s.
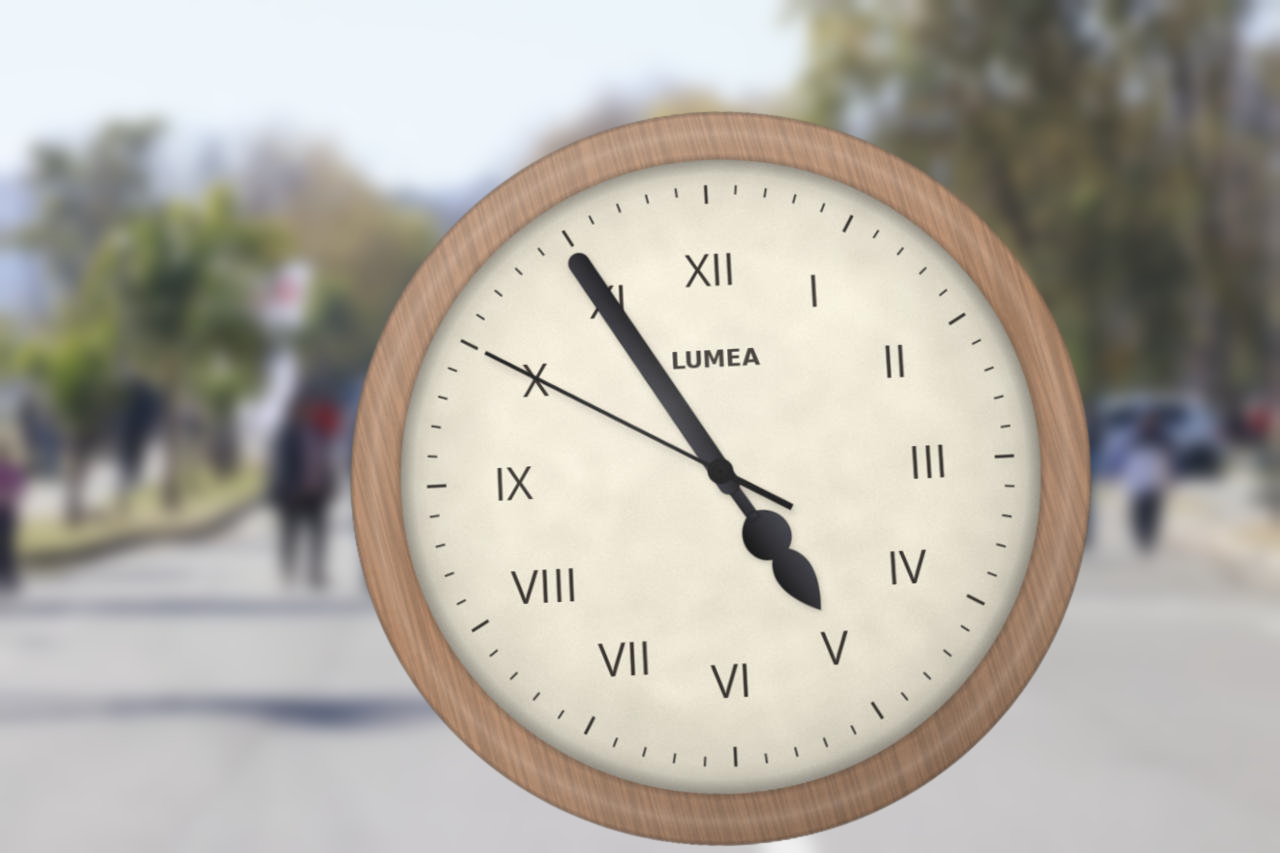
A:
4h54m50s
